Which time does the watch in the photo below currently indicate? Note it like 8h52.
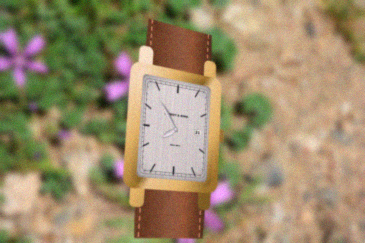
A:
7h54
